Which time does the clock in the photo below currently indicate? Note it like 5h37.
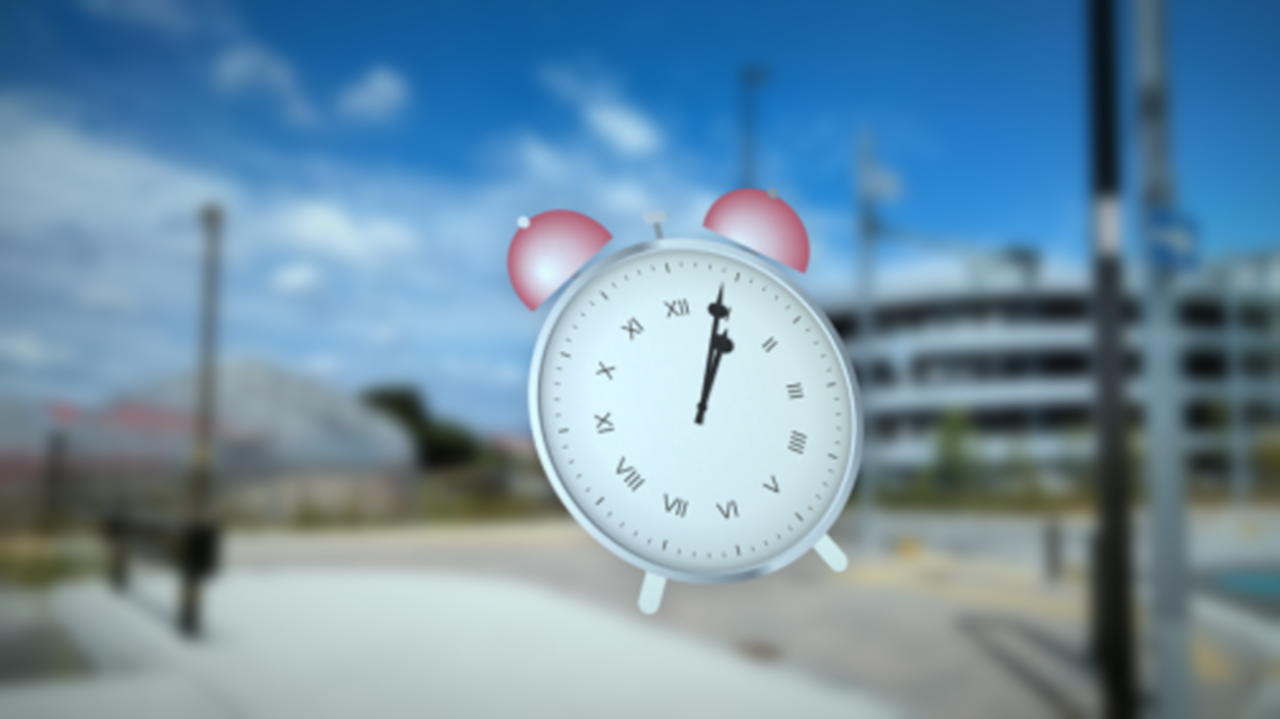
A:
1h04
